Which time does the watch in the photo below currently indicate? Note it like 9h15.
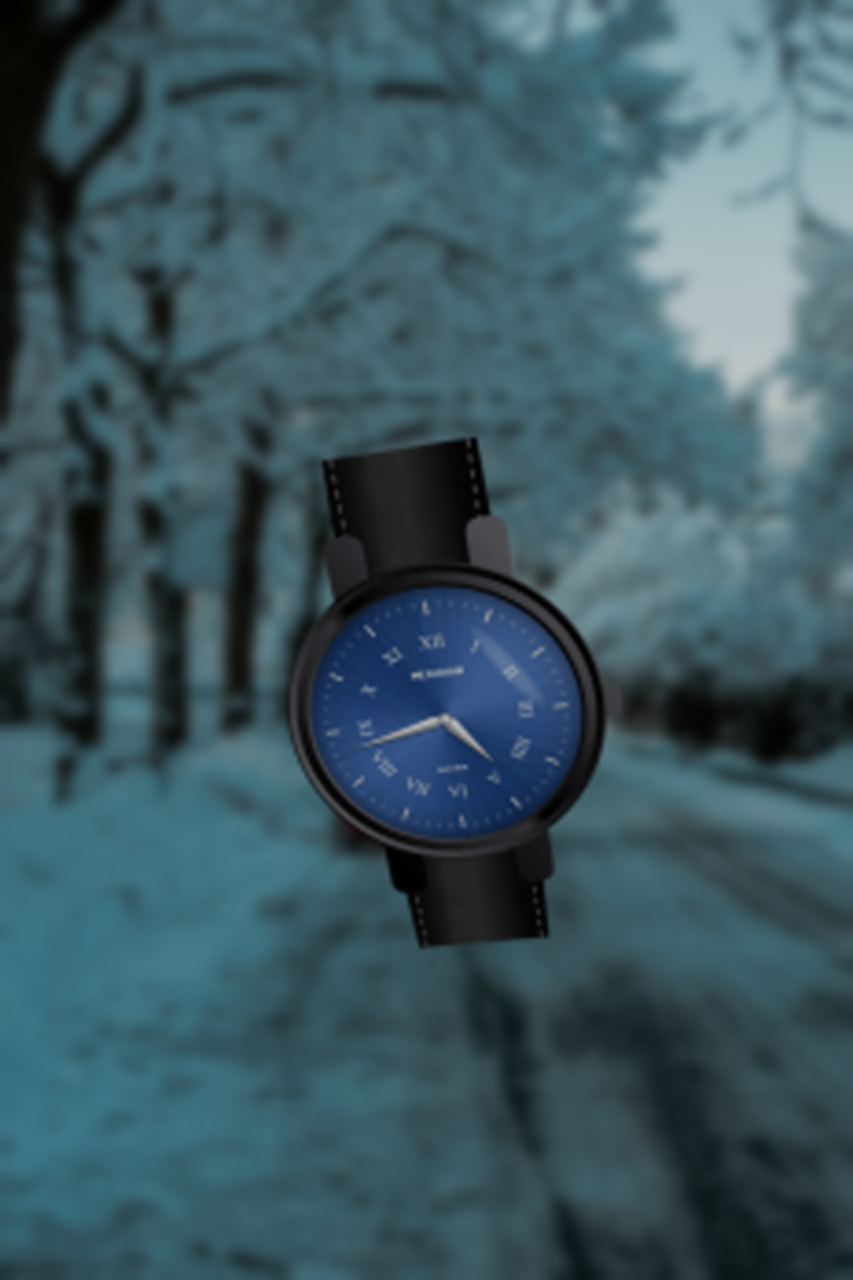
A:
4h43
